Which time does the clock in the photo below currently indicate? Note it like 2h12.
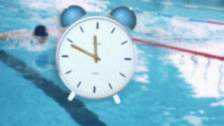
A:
11h49
